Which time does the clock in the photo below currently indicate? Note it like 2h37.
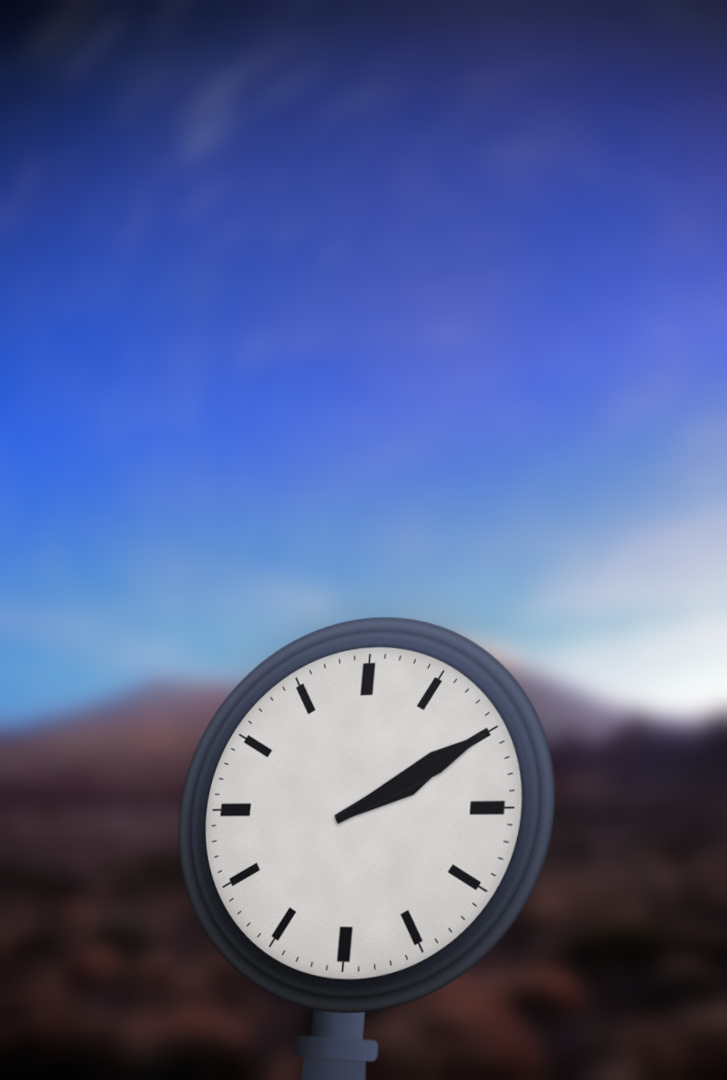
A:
2h10
